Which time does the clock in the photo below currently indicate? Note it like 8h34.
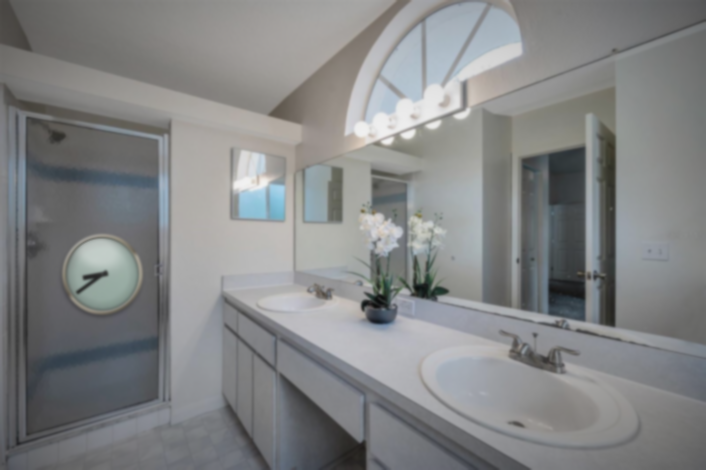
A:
8h39
